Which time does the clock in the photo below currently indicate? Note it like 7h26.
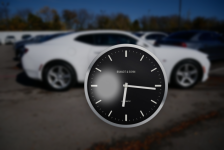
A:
6h16
